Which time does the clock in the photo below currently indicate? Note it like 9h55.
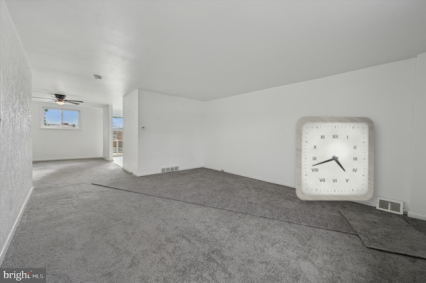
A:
4h42
